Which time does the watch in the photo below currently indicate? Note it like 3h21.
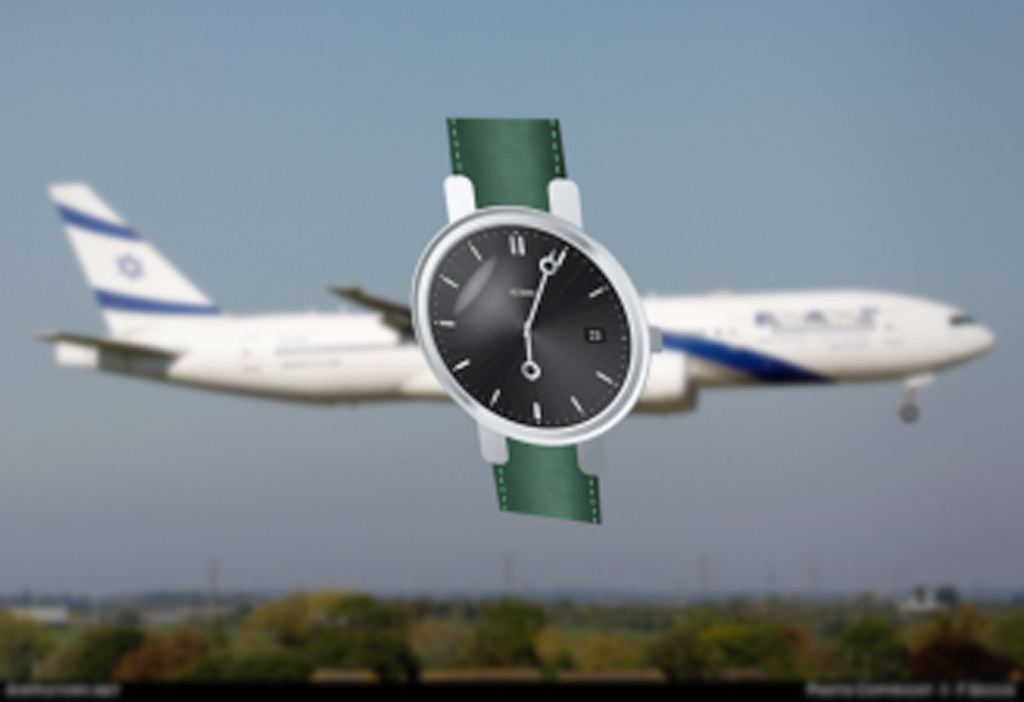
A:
6h04
